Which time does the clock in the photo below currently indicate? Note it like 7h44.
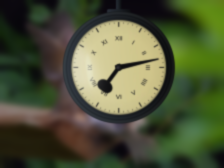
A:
7h13
